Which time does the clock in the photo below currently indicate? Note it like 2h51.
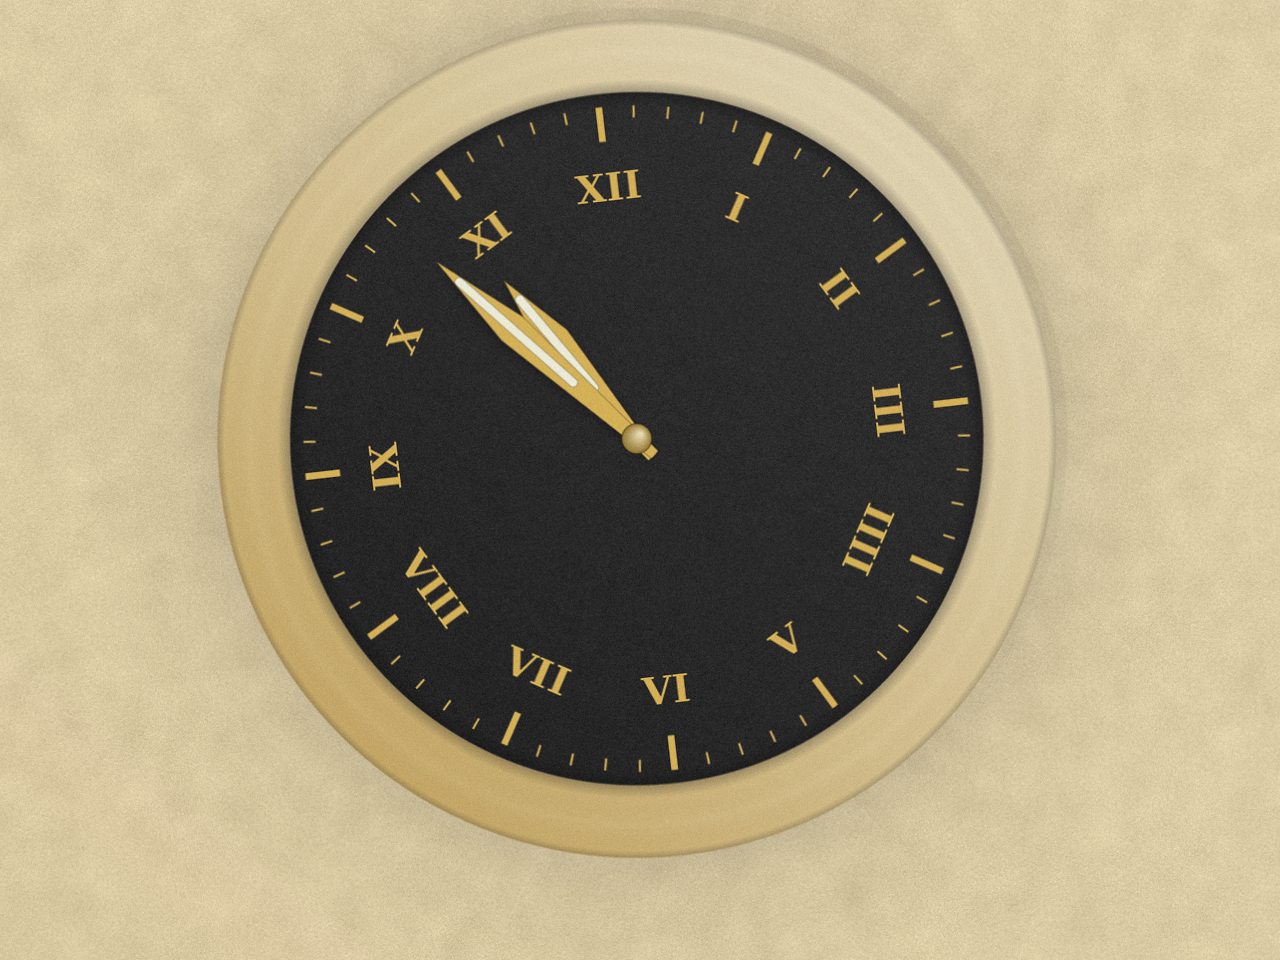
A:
10h53
